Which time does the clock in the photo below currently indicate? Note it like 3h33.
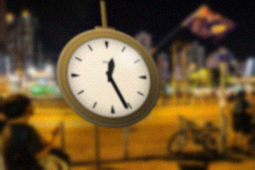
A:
12h26
